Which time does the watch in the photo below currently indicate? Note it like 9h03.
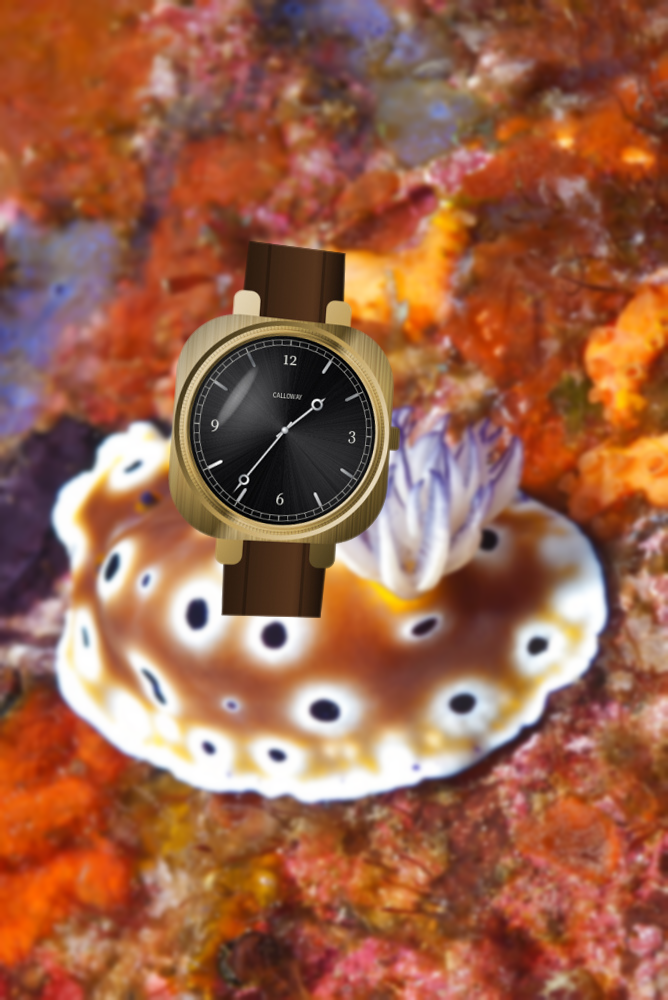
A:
1h36
